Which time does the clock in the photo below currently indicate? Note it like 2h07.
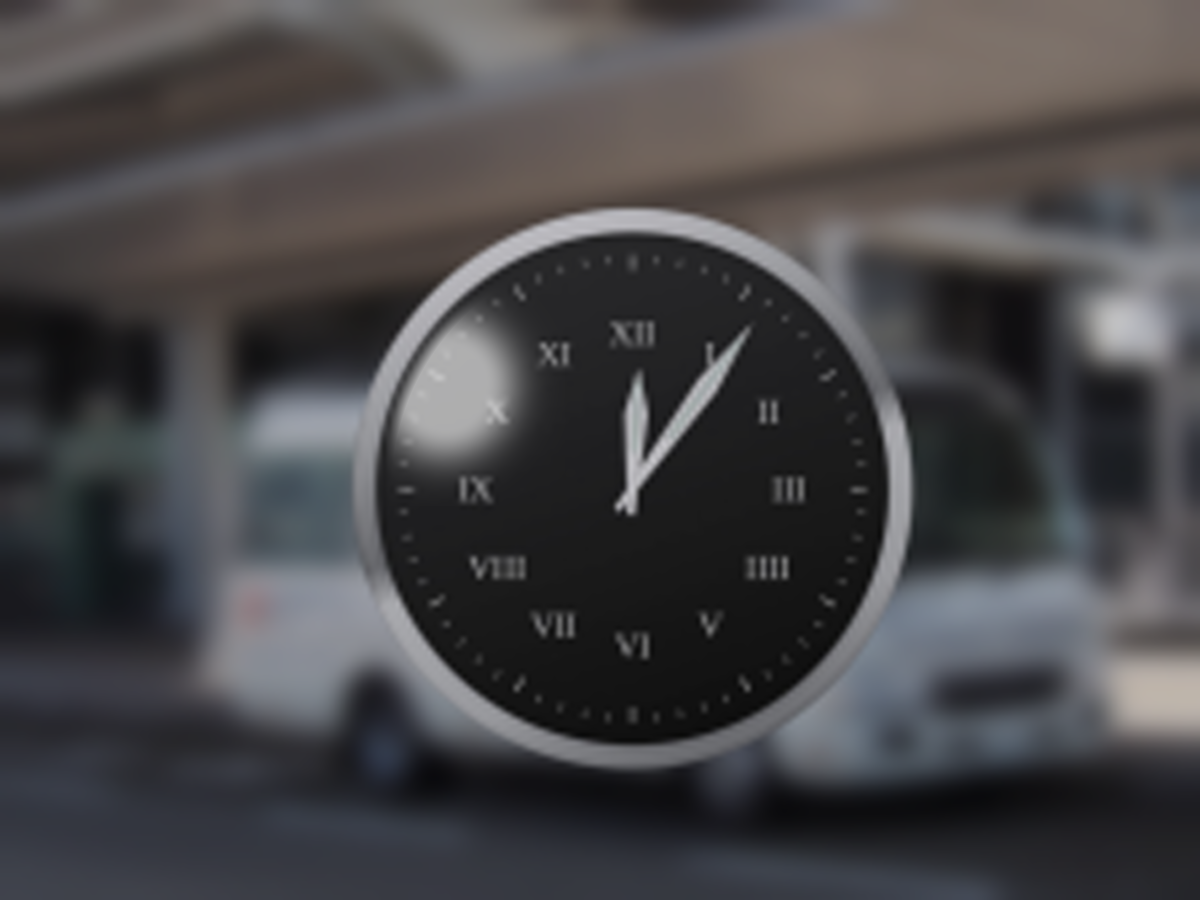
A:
12h06
